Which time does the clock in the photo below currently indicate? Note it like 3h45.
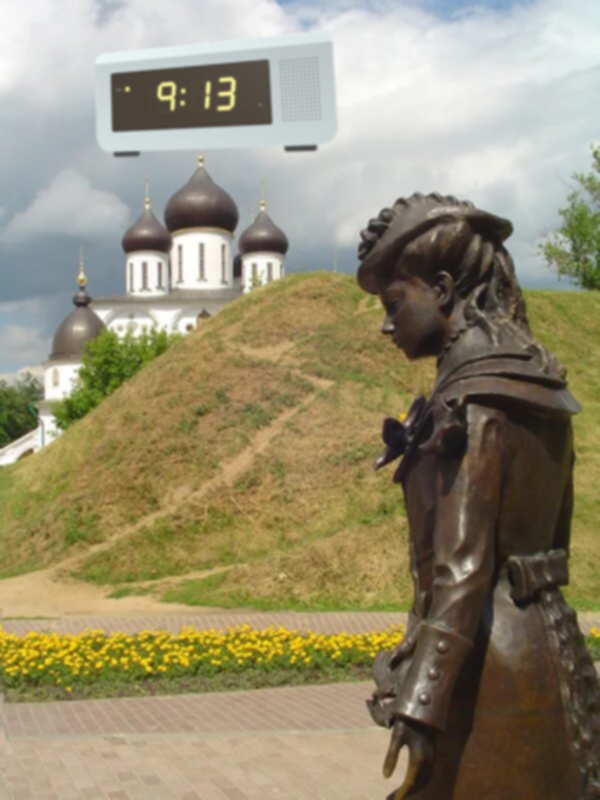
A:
9h13
